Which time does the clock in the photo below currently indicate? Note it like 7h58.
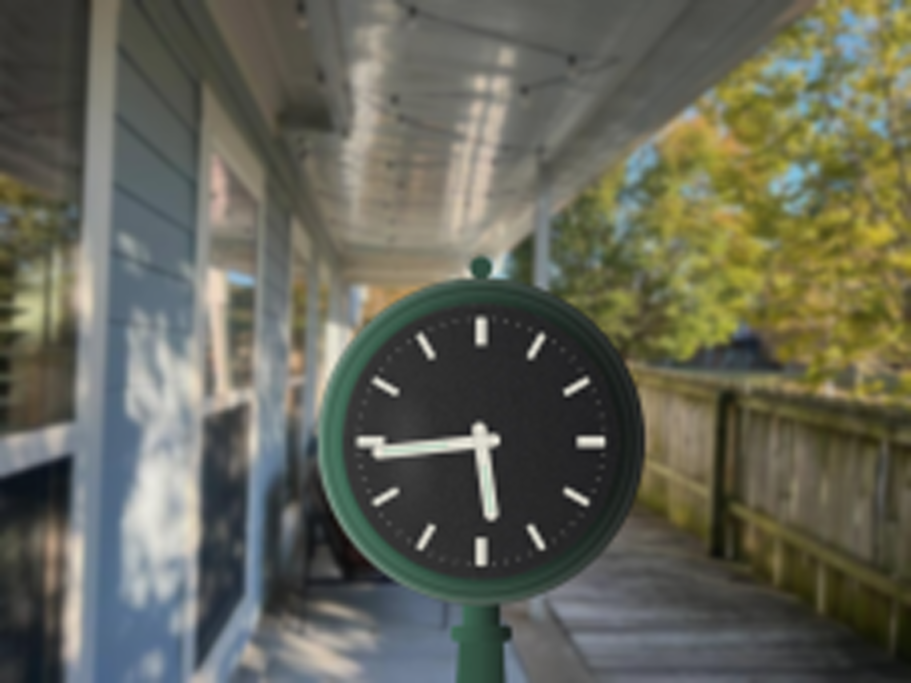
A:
5h44
